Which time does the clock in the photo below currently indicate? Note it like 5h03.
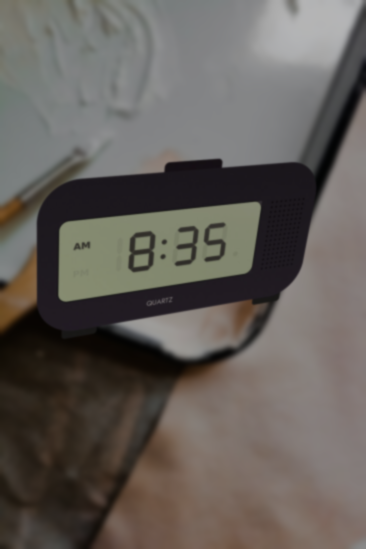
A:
8h35
